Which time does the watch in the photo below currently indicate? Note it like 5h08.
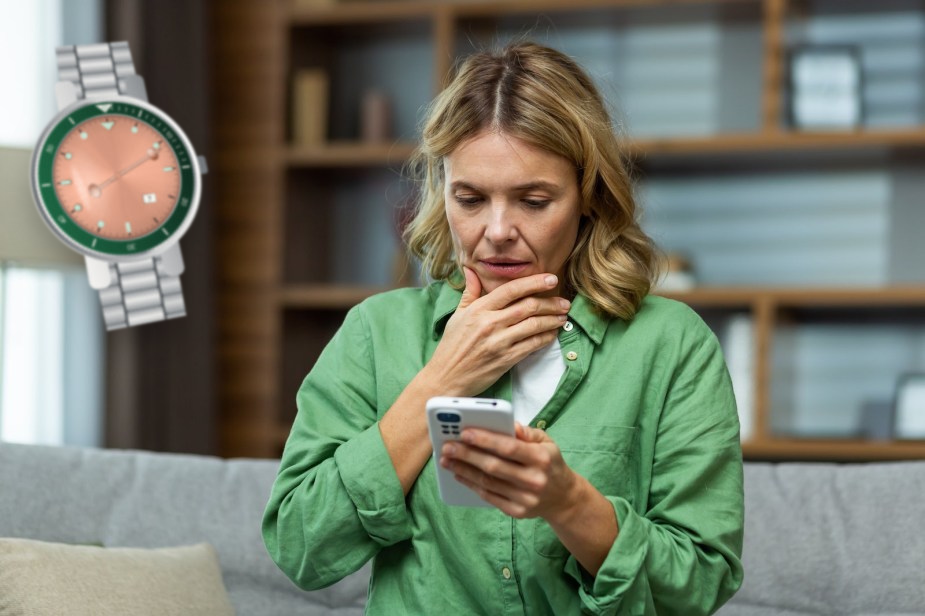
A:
8h11
